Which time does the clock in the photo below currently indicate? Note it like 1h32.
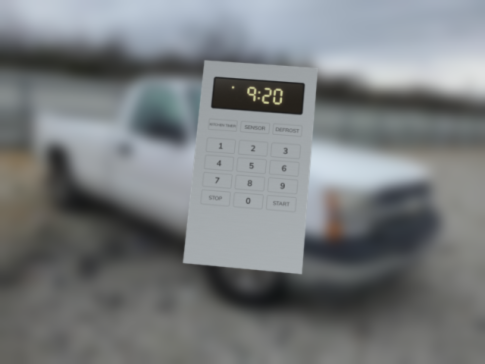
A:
9h20
